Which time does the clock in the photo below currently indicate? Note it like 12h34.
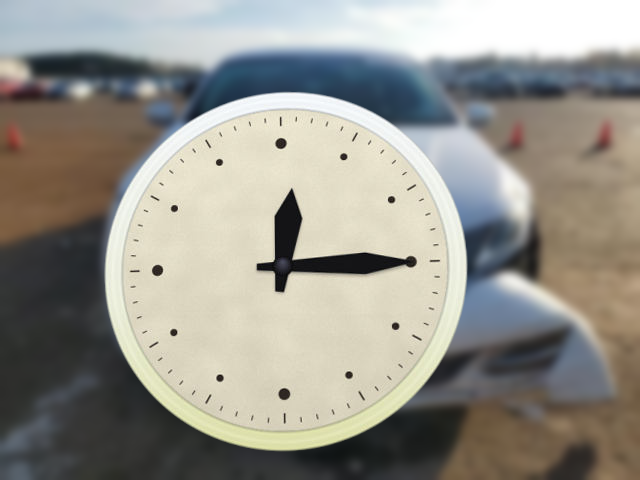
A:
12h15
